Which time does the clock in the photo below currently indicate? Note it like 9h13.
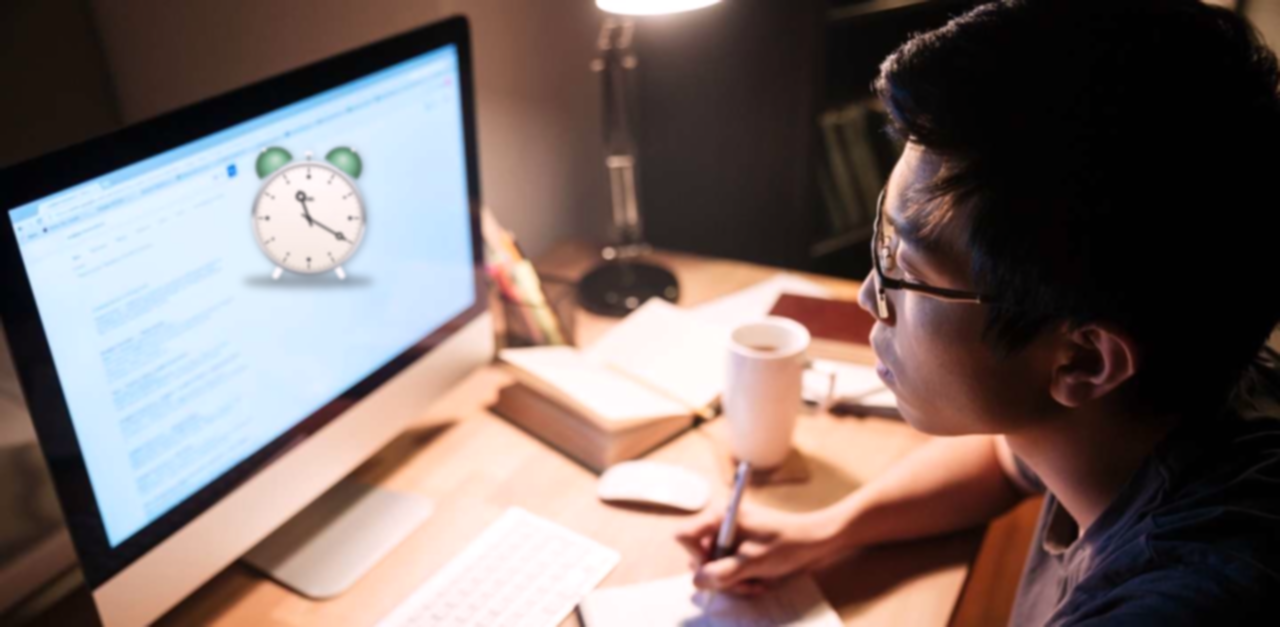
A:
11h20
